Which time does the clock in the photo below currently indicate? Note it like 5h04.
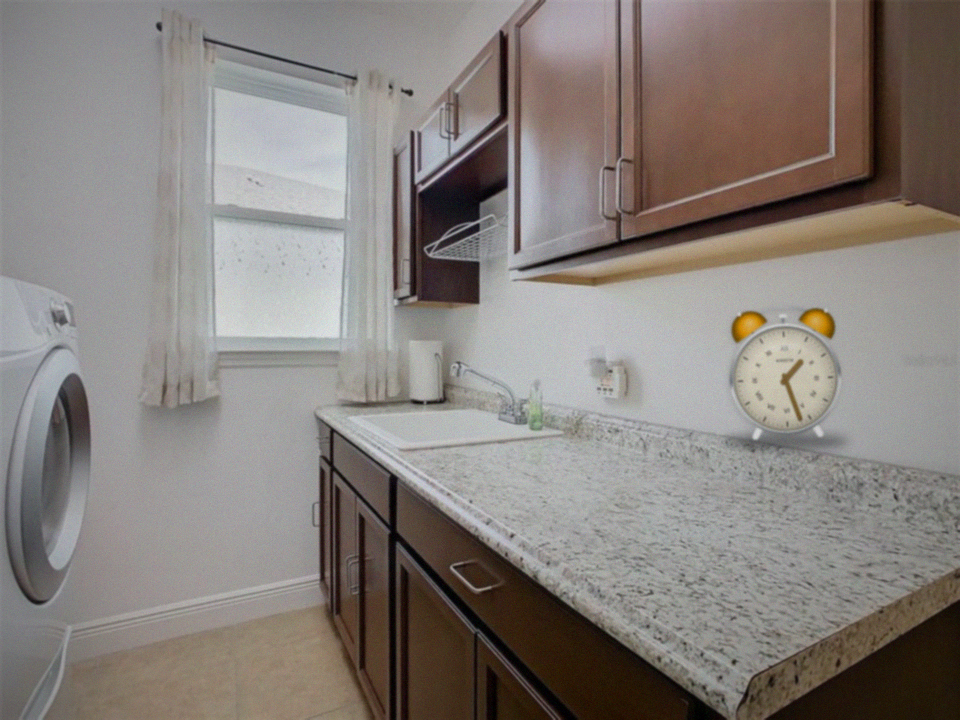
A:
1h27
